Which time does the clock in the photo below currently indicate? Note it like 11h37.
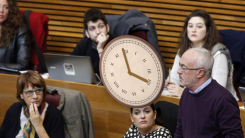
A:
3h59
